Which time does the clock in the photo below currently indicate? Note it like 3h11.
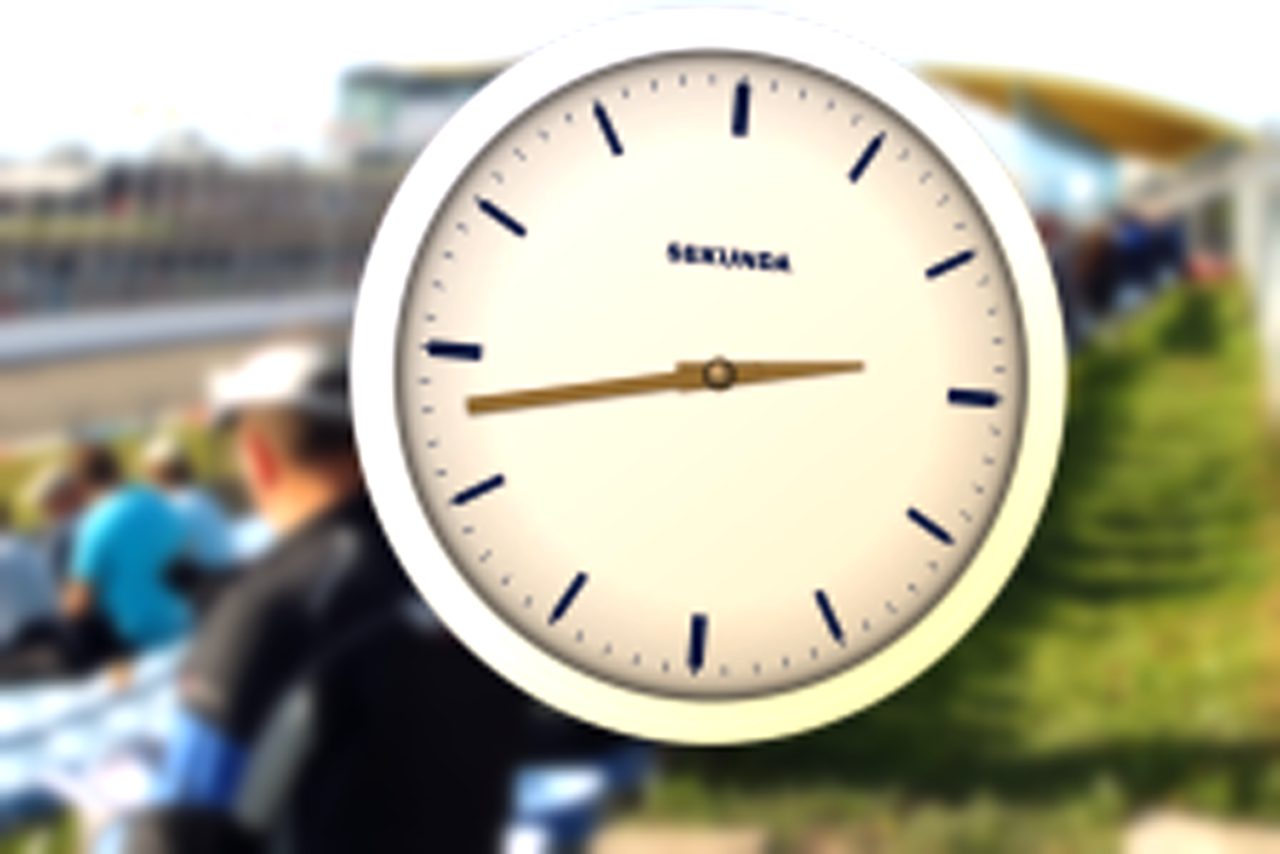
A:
2h43
